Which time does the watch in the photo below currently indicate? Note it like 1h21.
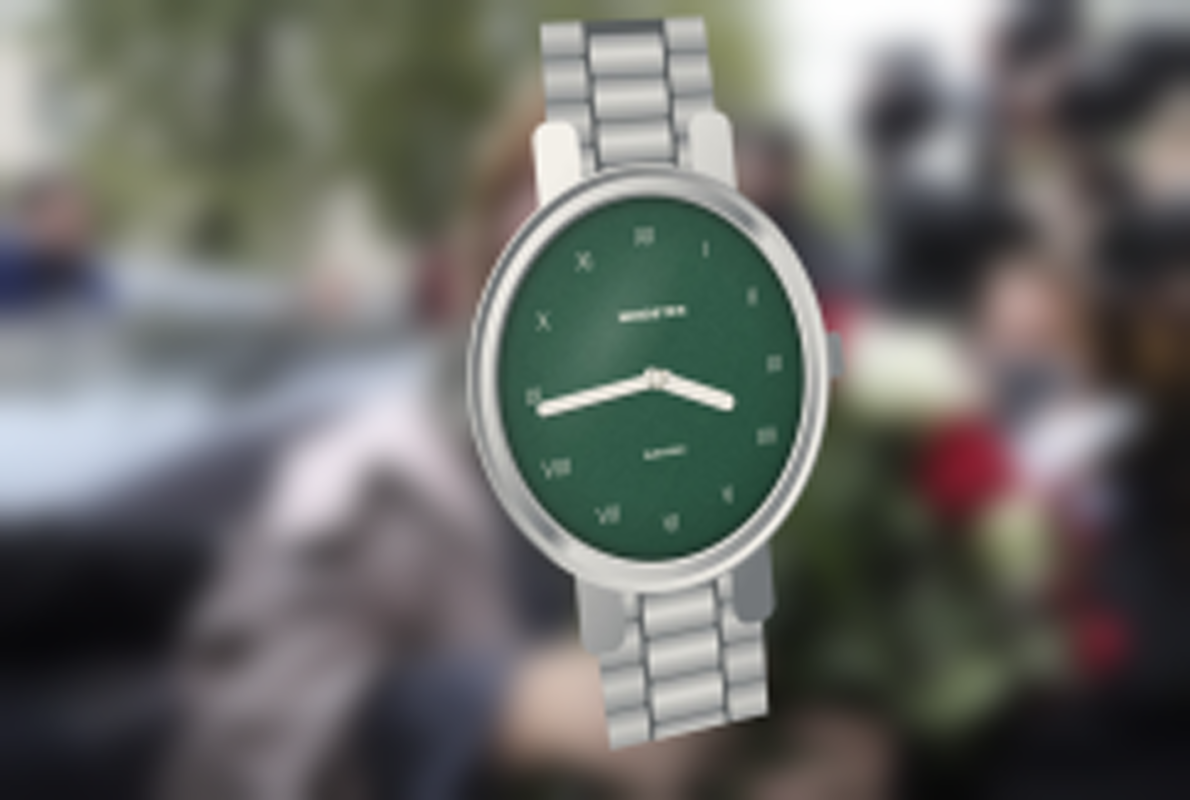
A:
3h44
